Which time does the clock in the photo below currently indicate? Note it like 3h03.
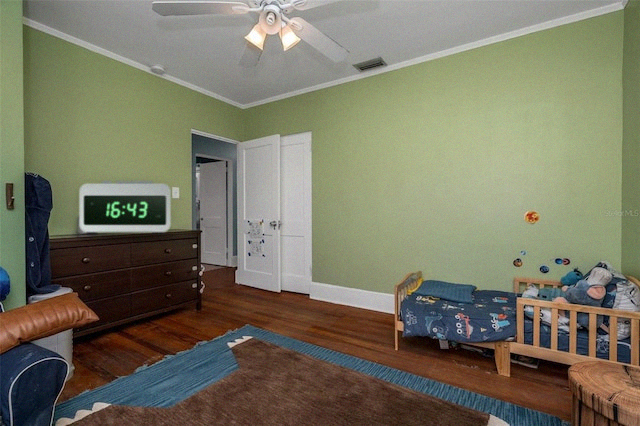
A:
16h43
